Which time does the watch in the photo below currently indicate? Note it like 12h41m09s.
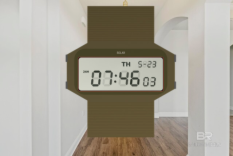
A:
7h46m03s
